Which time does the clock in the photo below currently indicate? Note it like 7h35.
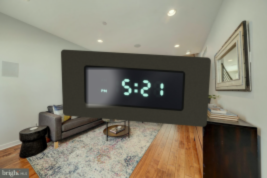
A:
5h21
